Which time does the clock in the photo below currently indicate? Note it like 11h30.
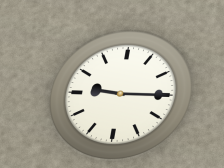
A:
9h15
